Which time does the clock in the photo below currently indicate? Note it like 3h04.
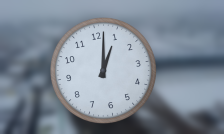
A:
1h02
